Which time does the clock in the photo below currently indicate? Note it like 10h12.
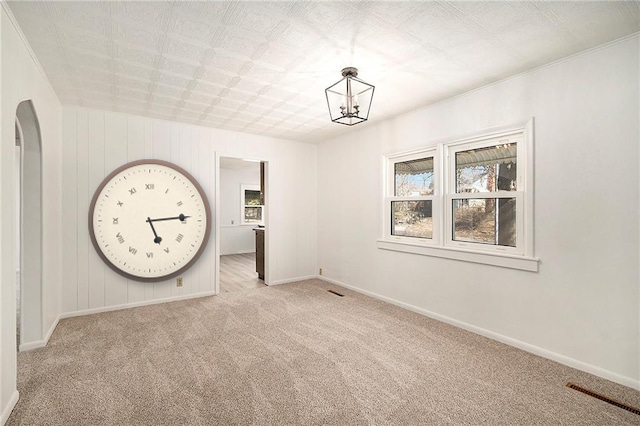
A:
5h14
